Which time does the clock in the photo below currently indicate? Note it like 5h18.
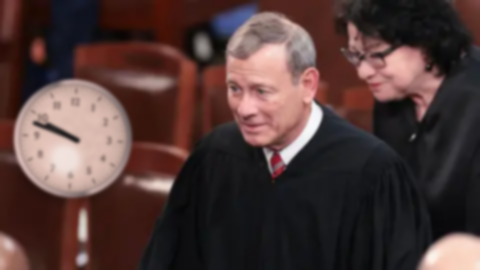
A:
9h48
